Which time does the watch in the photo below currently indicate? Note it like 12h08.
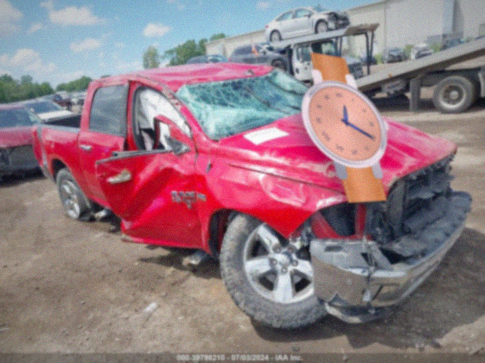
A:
12h20
